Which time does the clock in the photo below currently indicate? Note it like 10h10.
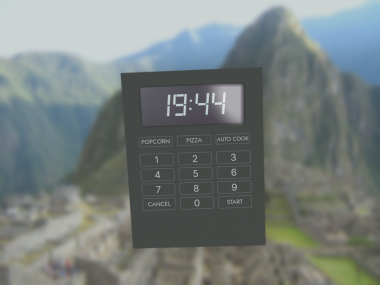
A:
19h44
